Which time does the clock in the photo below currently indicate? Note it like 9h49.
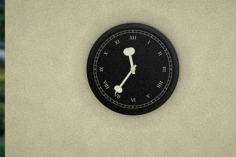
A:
11h36
